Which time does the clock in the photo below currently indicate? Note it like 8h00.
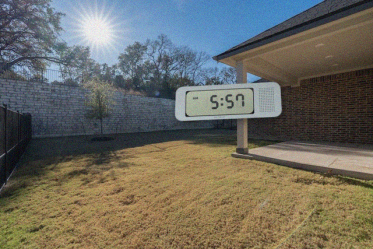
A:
5h57
